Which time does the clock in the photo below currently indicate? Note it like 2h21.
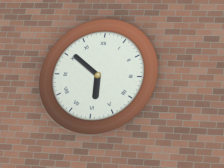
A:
5h51
